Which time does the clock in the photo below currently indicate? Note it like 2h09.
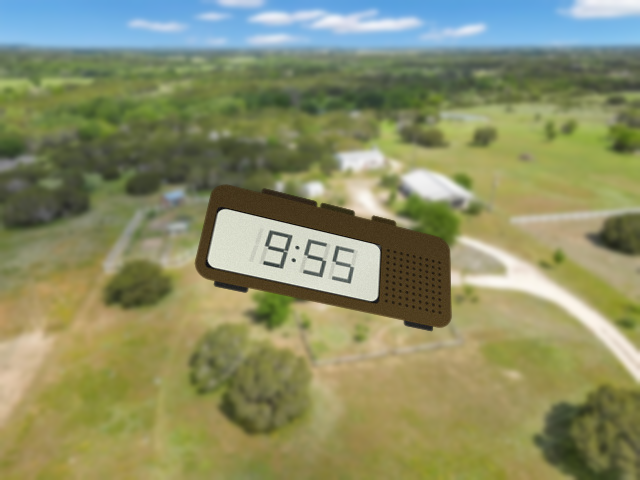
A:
9h55
